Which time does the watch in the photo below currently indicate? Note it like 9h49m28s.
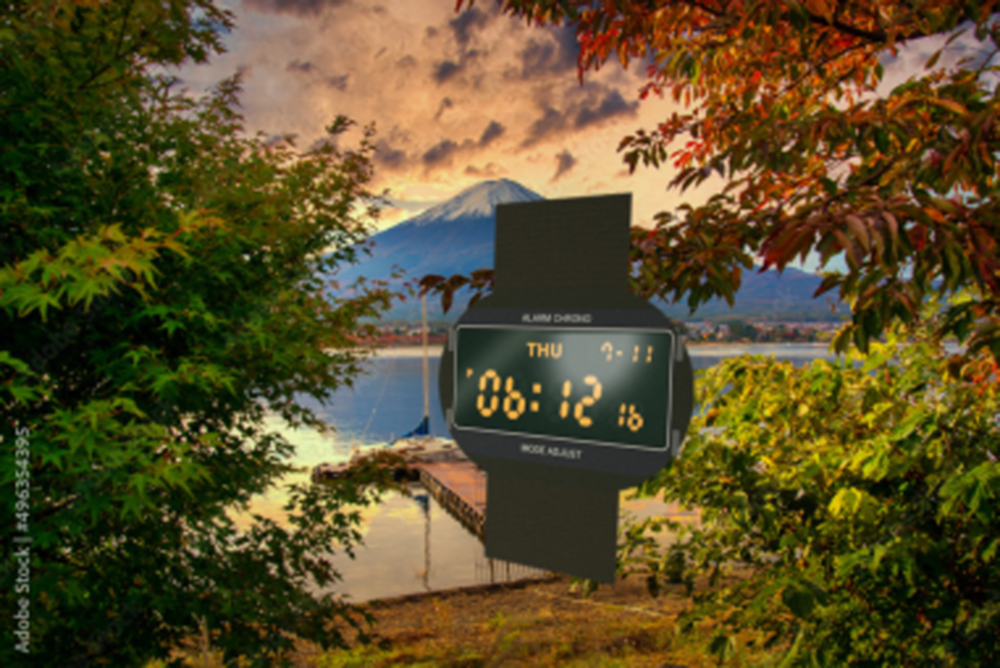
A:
6h12m16s
